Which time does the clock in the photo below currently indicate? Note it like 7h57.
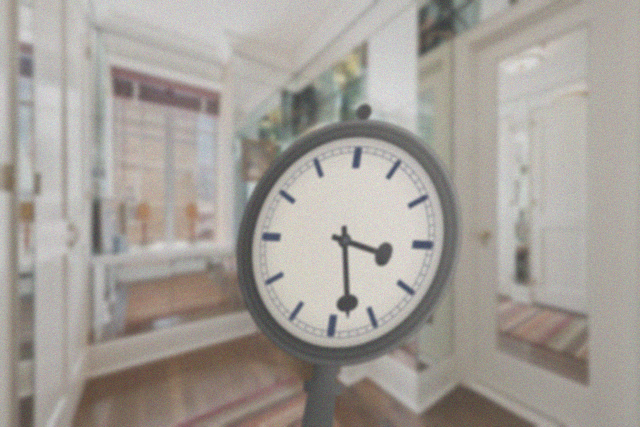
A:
3h28
